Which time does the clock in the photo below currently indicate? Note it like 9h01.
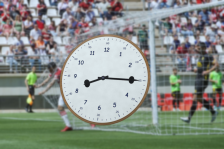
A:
8h15
